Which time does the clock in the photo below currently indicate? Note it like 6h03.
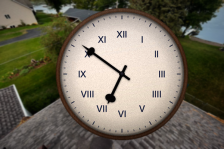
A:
6h51
